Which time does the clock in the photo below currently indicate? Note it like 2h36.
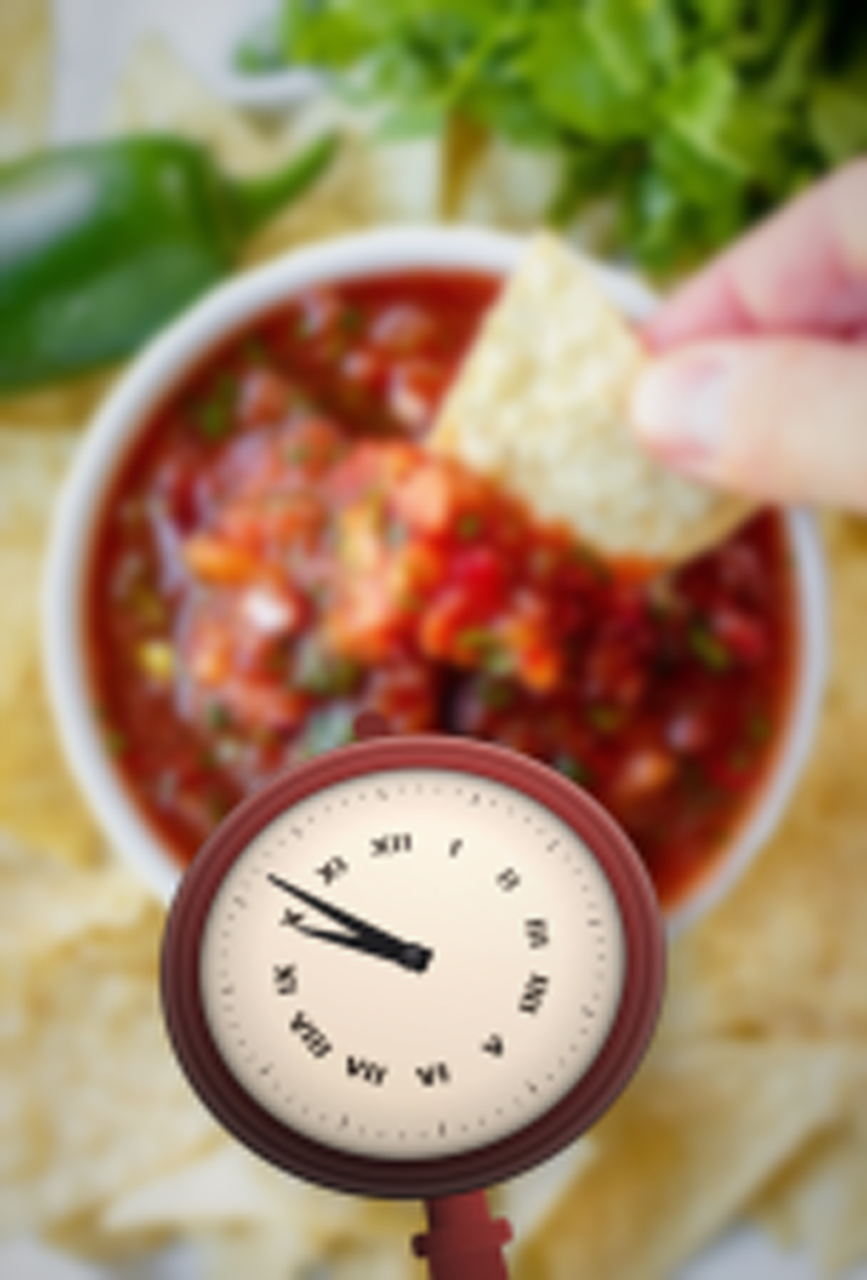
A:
9h52
